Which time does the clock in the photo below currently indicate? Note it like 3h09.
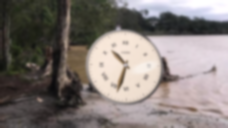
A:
10h33
